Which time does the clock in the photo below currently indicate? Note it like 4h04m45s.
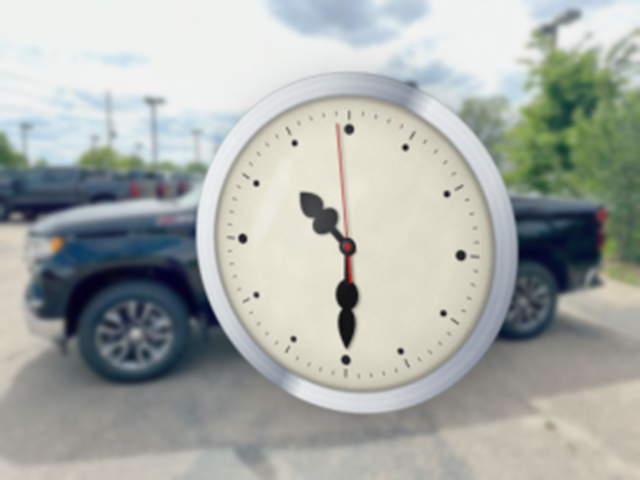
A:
10h29m59s
